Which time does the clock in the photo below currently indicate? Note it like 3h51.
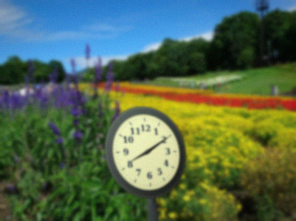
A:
8h10
